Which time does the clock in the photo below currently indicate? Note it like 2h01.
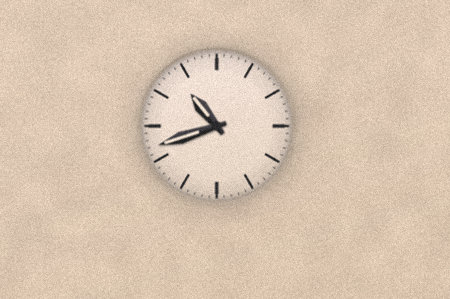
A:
10h42
